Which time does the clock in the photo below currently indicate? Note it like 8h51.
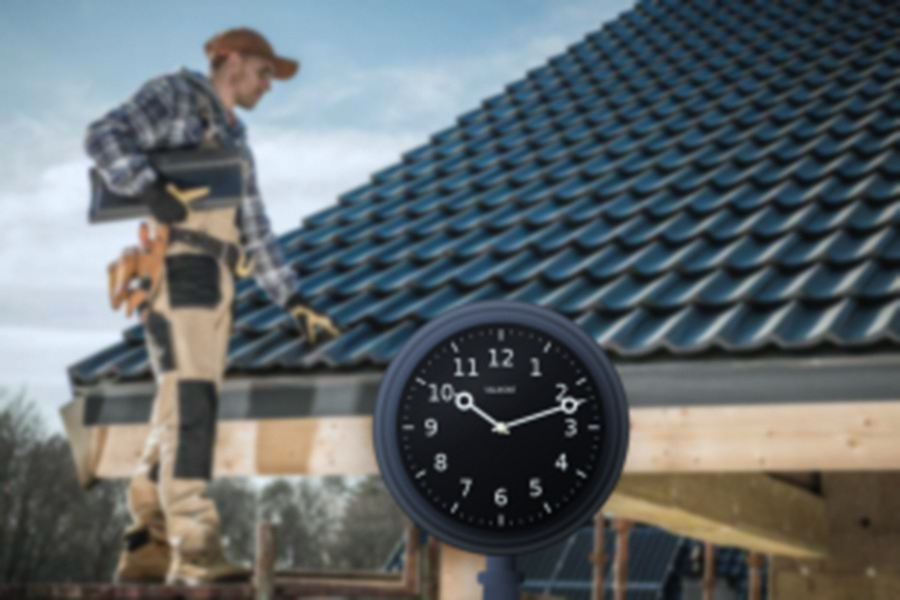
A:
10h12
